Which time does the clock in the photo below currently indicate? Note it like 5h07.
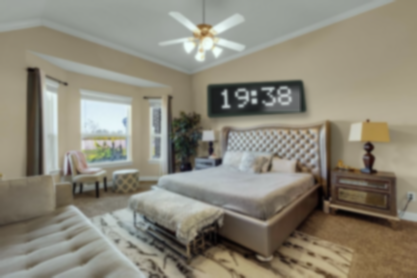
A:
19h38
